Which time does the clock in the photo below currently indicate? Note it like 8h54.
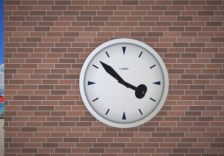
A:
3h52
